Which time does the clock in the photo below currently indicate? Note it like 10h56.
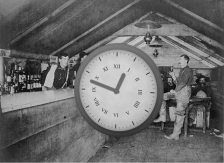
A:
12h48
